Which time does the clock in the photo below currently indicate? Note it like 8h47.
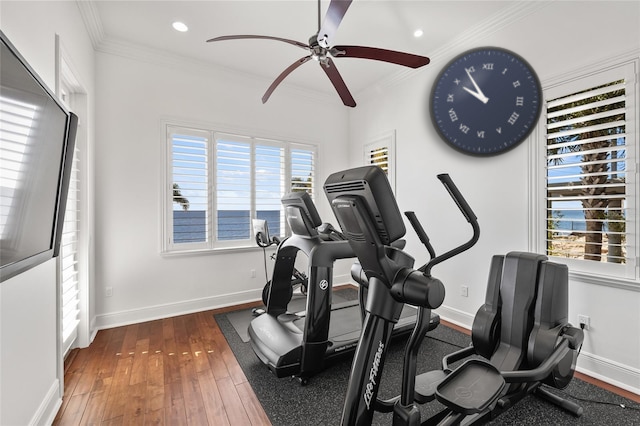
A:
9h54
